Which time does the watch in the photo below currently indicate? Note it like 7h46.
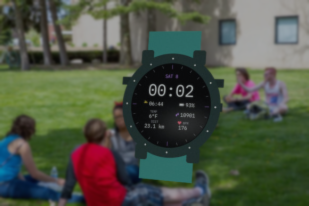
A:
0h02
